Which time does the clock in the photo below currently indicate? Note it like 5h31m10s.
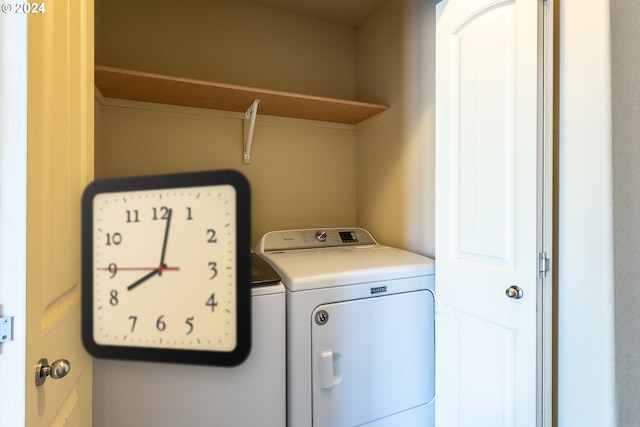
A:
8h01m45s
